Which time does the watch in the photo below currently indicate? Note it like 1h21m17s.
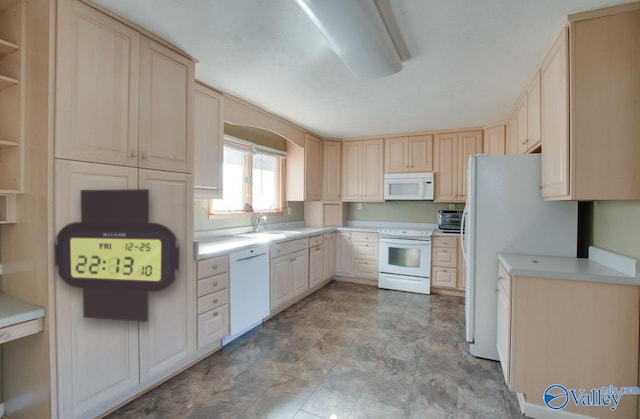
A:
22h13m10s
